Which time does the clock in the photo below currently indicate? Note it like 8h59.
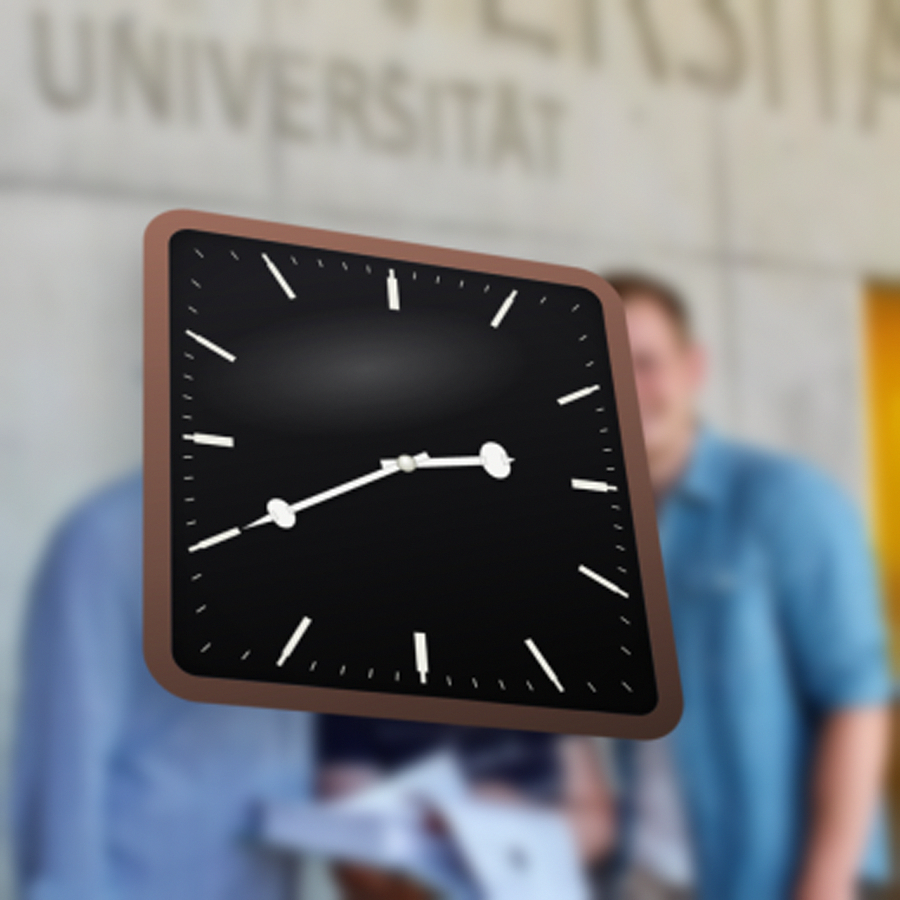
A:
2h40
